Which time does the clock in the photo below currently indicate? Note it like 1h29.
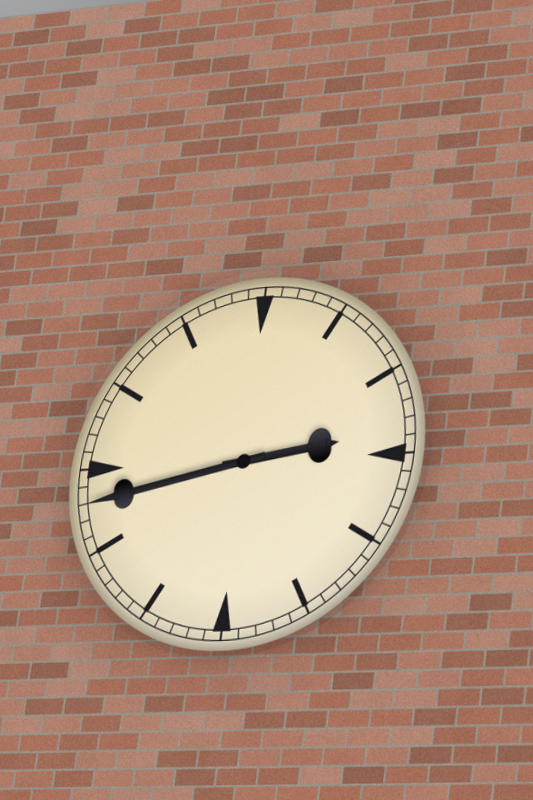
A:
2h43
